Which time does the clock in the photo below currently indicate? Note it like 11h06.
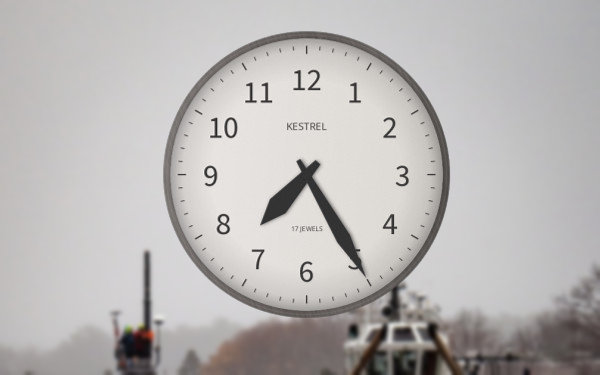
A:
7h25
